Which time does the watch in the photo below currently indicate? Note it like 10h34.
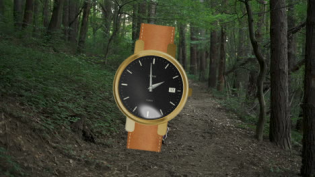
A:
1h59
